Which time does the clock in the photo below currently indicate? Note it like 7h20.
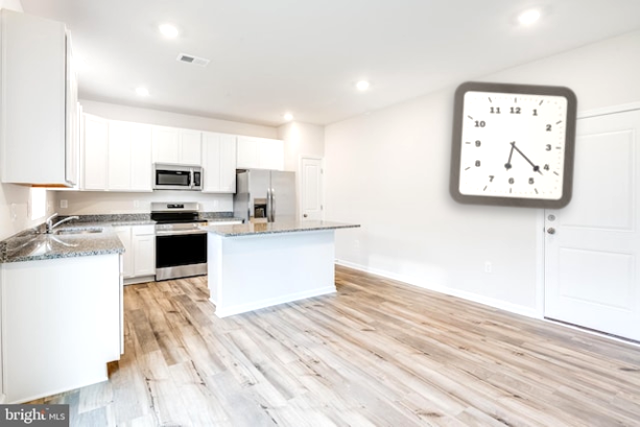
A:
6h22
